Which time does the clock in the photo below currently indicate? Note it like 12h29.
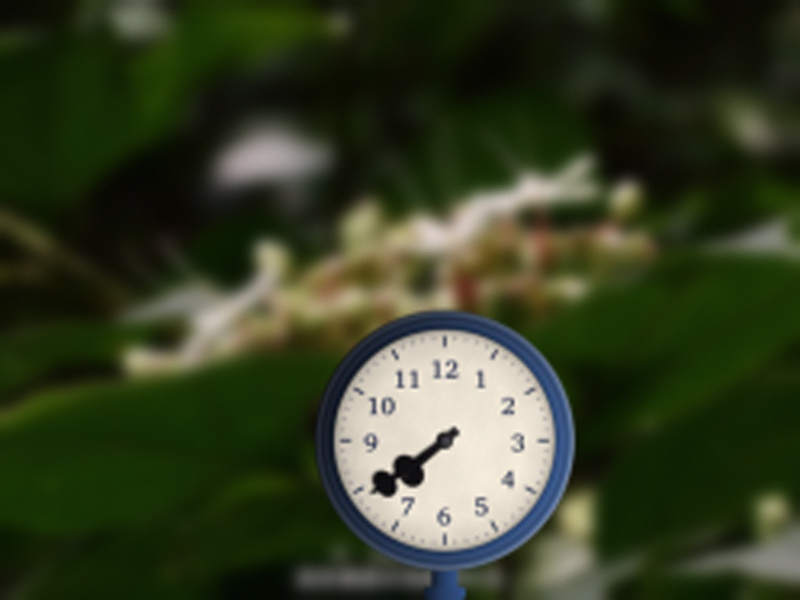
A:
7h39
